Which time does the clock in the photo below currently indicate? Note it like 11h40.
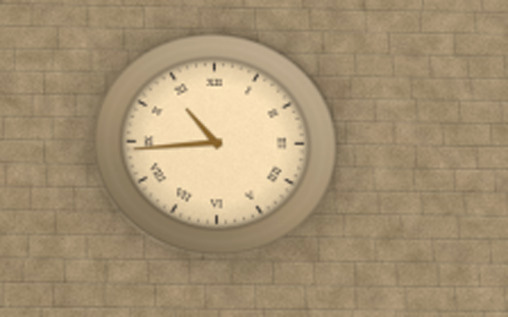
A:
10h44
